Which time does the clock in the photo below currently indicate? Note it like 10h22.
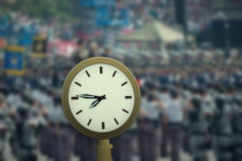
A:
7h46
